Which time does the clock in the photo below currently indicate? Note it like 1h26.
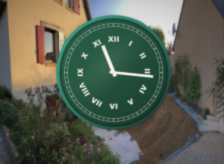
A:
11h16
